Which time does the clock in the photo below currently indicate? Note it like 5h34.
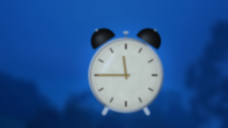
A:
11h45
